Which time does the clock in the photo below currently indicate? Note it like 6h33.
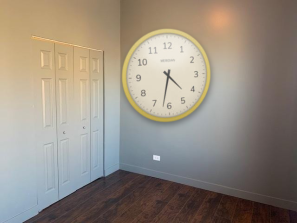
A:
4h32
